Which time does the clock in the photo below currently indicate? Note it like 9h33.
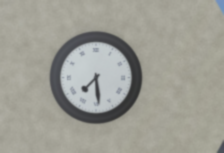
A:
7h29
